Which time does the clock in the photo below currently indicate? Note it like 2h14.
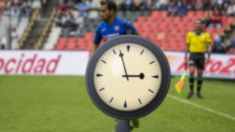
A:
2h57
